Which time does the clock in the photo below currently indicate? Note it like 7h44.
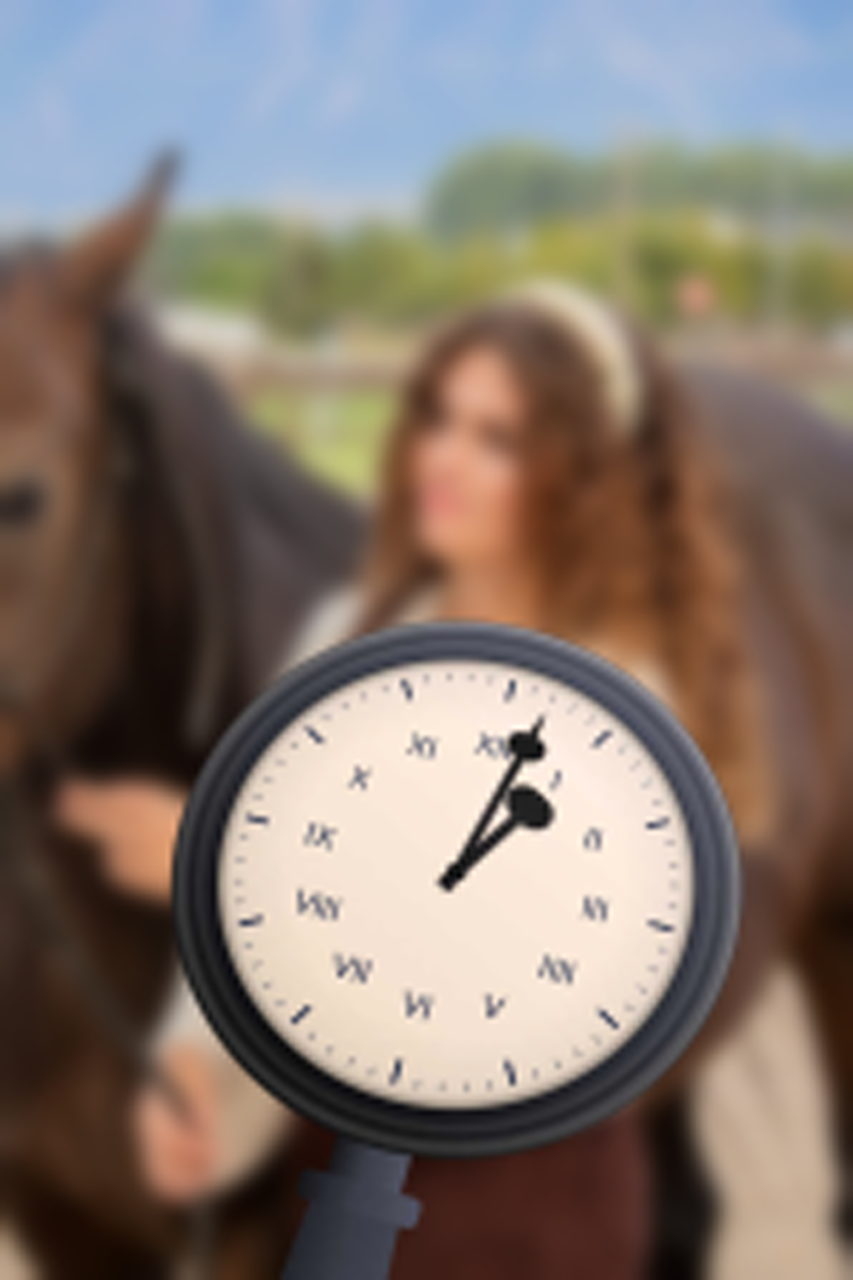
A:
1h02
